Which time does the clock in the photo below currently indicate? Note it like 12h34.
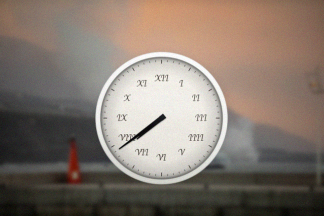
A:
7h39
